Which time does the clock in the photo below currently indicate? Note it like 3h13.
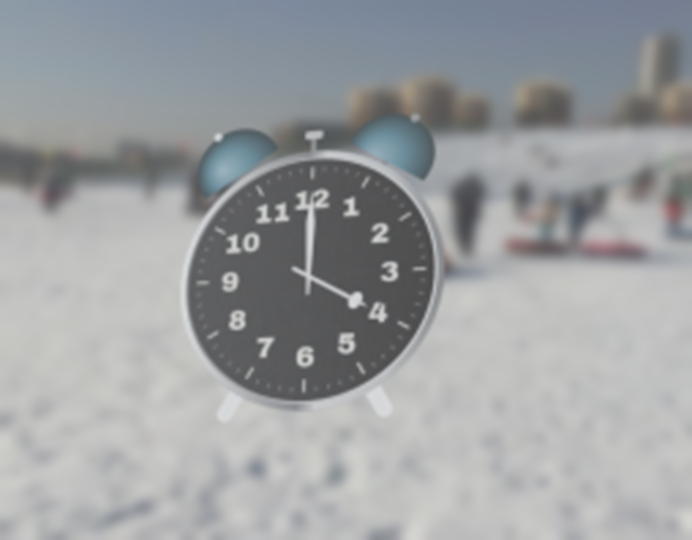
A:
4h00
